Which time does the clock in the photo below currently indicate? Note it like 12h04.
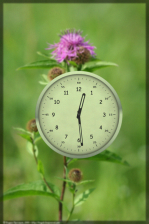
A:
12h29
